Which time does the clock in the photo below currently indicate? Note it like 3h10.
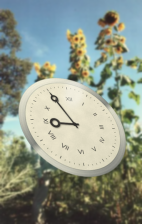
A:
8h55
